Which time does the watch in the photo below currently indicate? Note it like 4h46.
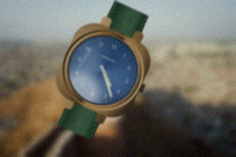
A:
4h23
